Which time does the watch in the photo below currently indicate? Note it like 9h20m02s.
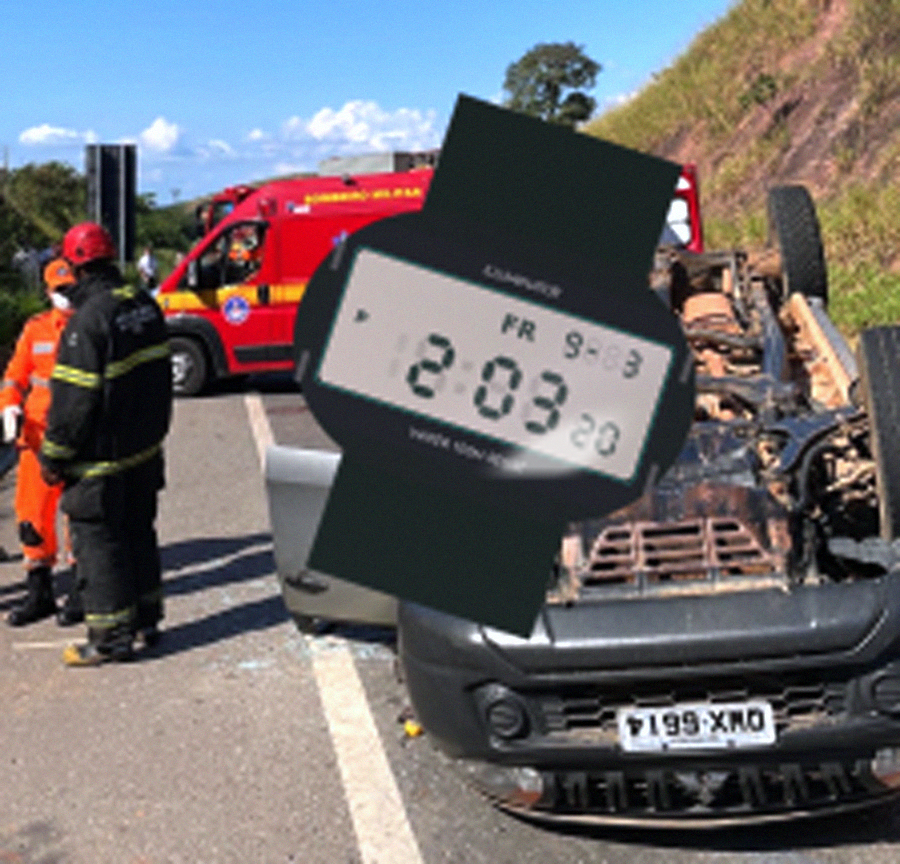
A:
2h03m20s
